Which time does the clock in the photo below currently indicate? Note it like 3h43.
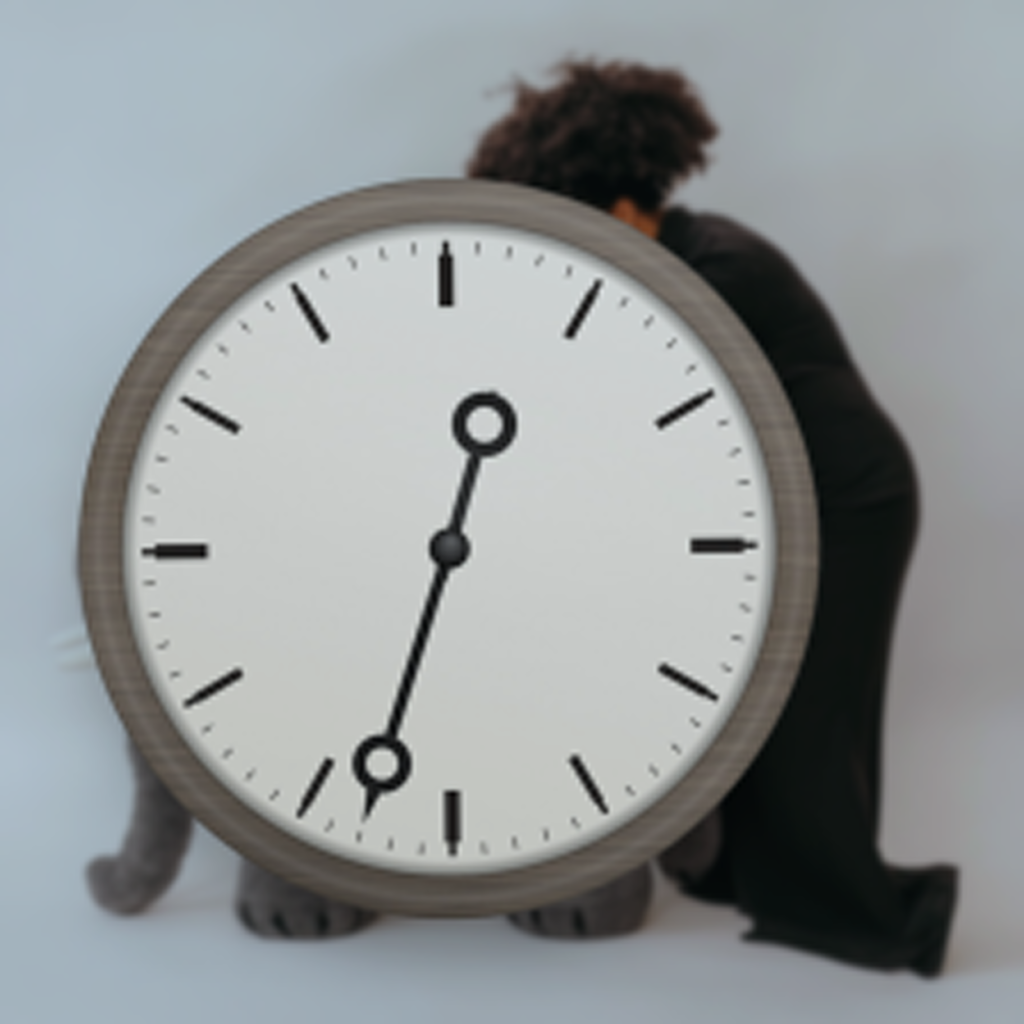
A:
12h33
